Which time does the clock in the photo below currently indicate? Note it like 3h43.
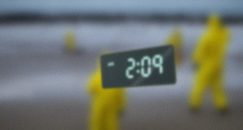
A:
2h09
